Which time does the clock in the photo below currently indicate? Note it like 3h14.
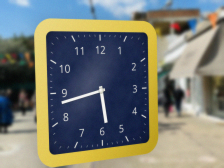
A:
5h43
